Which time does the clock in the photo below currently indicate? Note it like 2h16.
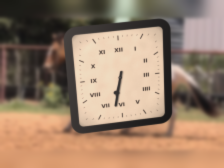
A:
6h32
